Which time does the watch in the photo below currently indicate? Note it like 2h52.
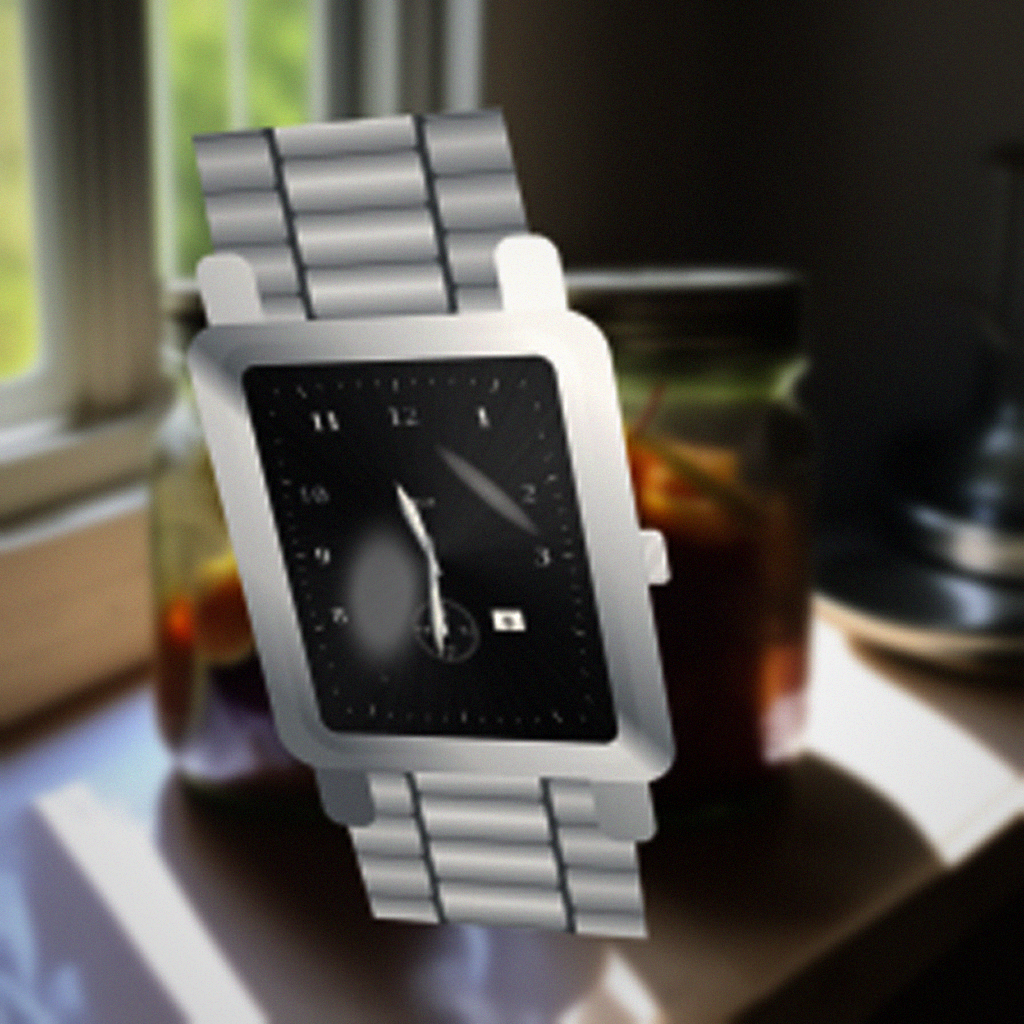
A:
11h31
